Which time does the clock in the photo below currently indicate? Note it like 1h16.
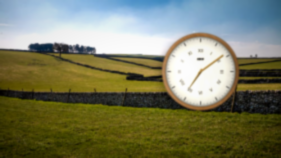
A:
7h09
